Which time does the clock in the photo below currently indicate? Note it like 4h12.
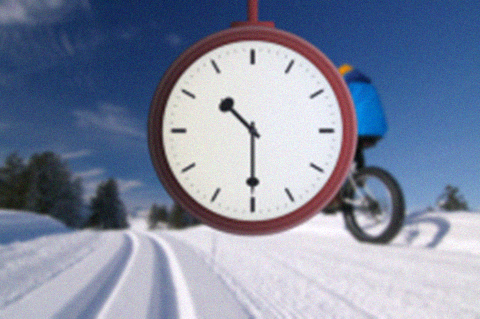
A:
10h30
